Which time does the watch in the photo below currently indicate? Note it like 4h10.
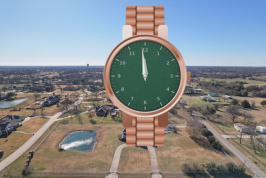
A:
11h59
